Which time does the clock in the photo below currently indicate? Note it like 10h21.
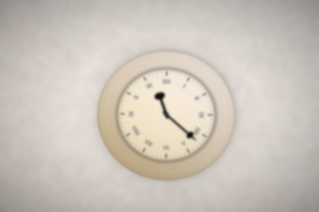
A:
11h22
